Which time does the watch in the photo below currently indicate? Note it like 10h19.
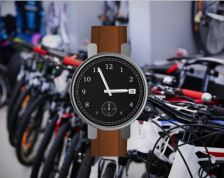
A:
2h56
